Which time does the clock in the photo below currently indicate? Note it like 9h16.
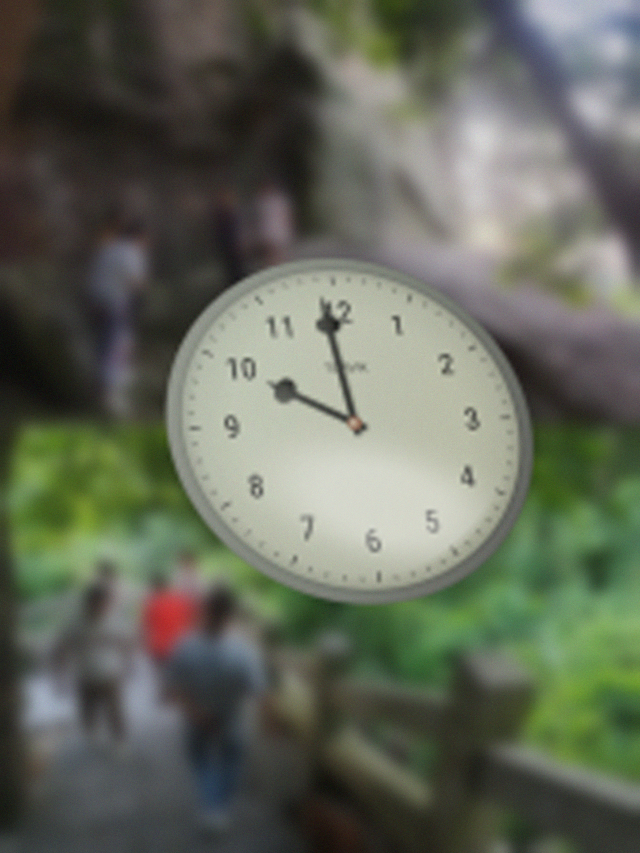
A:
9h59
